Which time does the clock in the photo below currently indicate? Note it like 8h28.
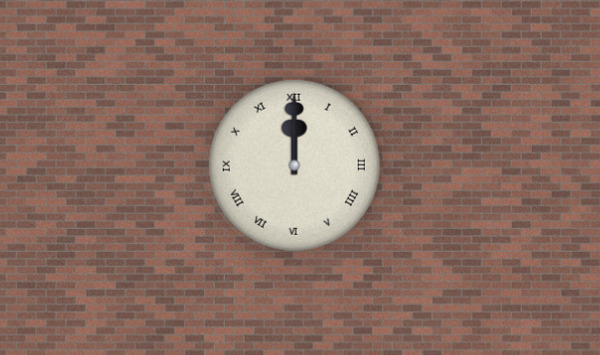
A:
12h00
